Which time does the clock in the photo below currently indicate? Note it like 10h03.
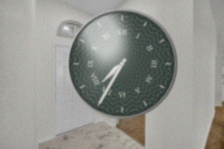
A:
7h35
